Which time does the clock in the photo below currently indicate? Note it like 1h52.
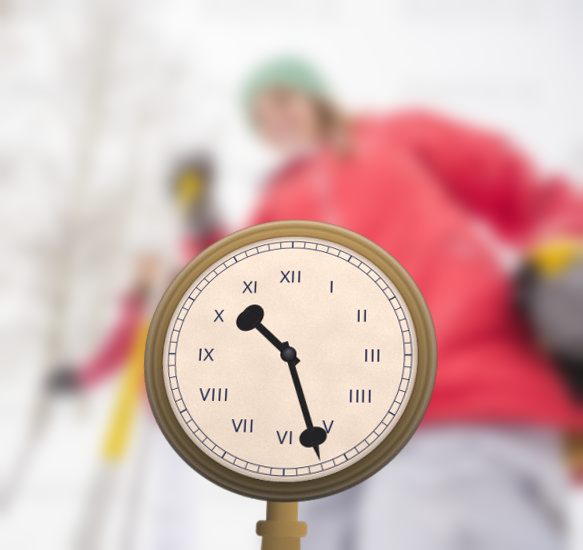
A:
10h27
